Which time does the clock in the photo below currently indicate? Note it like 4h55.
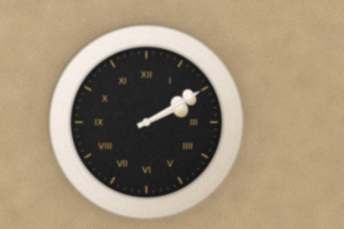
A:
2h10
